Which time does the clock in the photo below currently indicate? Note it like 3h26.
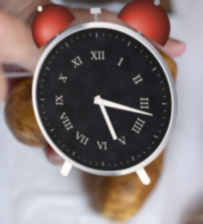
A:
5h17
